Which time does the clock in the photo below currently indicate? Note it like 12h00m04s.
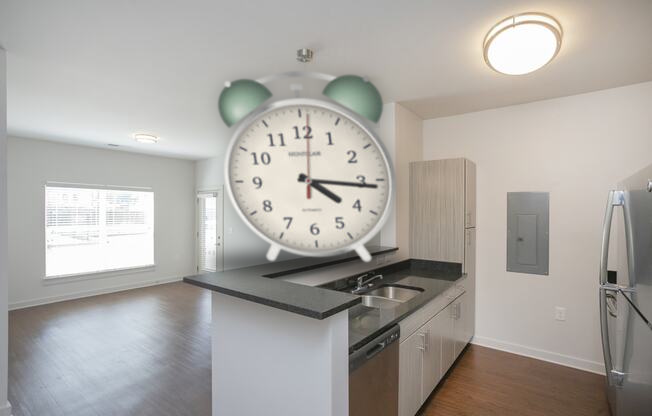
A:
4h16m01s
